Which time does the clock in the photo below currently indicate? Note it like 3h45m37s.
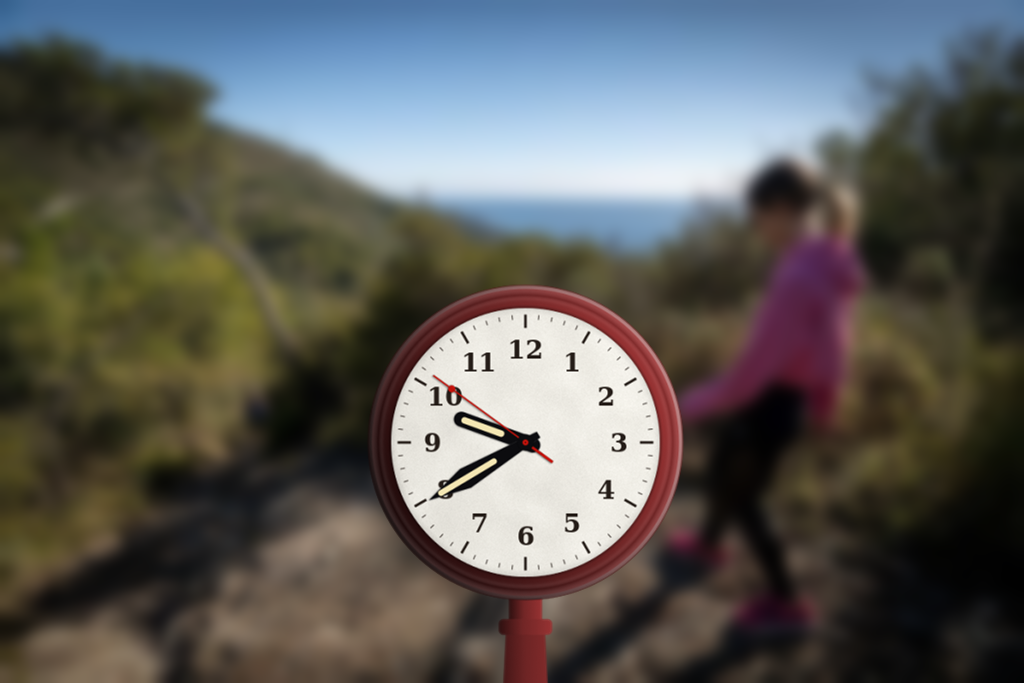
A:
9h39m51s
